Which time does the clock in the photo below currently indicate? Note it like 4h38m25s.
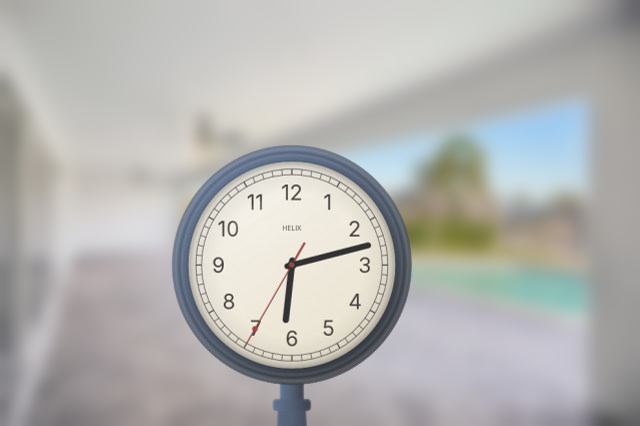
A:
6h12m35s
